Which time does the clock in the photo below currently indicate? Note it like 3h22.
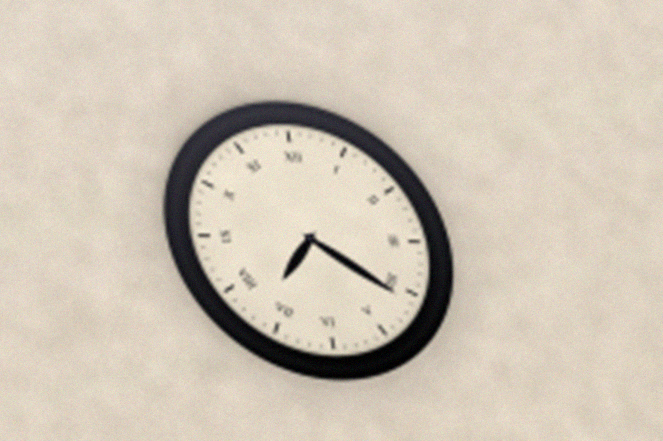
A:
7h21
